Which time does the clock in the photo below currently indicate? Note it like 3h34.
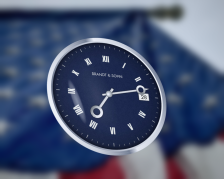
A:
7h13
